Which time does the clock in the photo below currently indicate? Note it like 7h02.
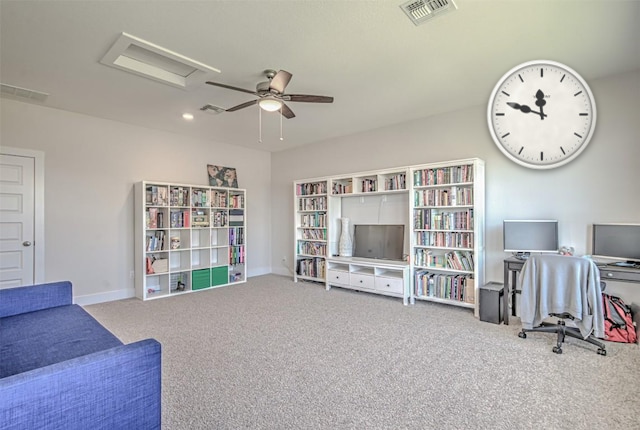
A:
11h48
